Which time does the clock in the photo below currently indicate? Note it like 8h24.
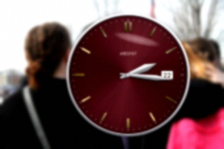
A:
2h16
